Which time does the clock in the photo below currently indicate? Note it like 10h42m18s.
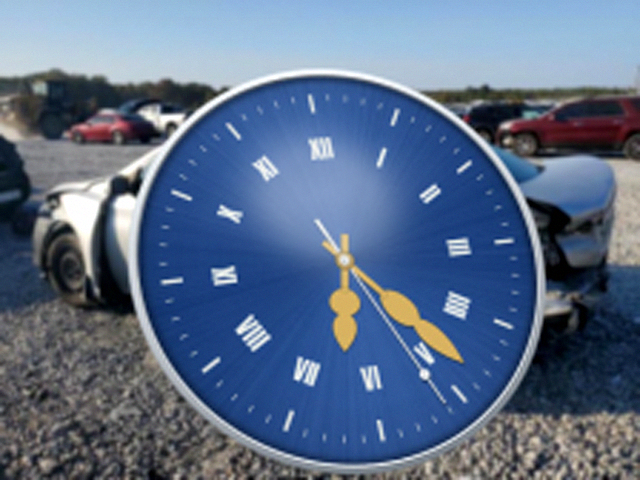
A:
6h23m26s
